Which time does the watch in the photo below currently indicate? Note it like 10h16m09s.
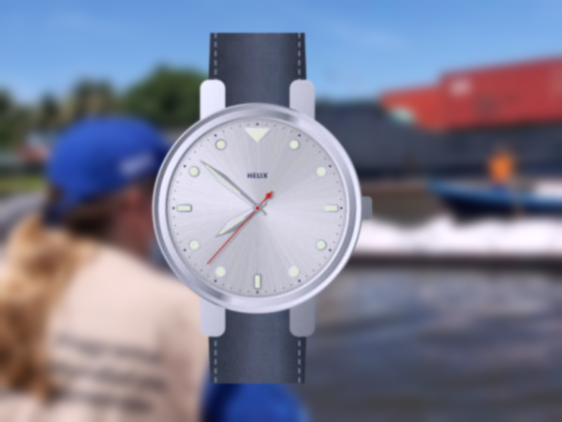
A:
7h51m37s
